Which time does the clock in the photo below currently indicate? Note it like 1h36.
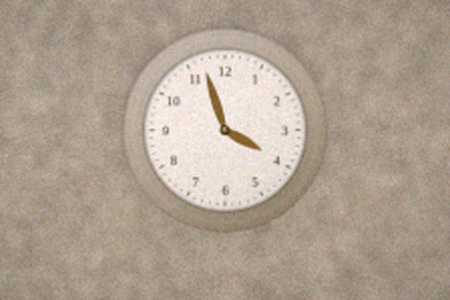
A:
3h57
